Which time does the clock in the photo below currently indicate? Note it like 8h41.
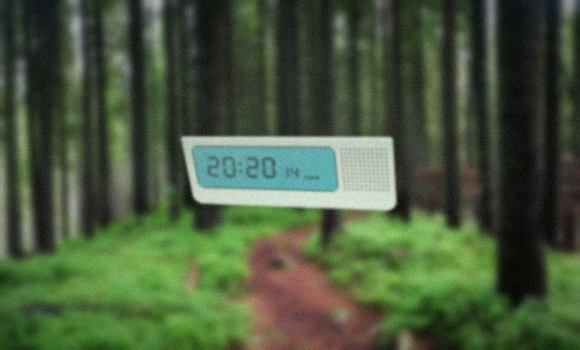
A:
20h20
